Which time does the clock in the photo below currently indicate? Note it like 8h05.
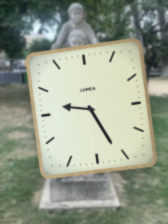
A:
9h26
